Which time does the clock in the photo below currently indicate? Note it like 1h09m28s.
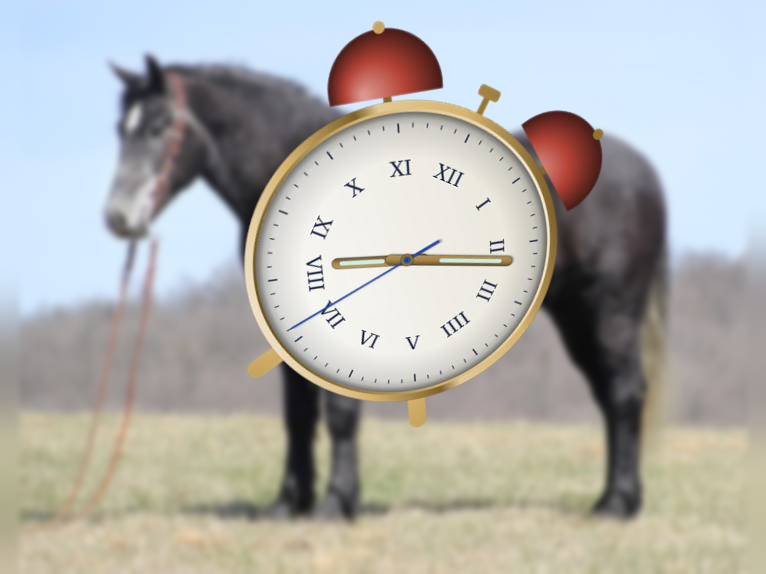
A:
8h11m36s
